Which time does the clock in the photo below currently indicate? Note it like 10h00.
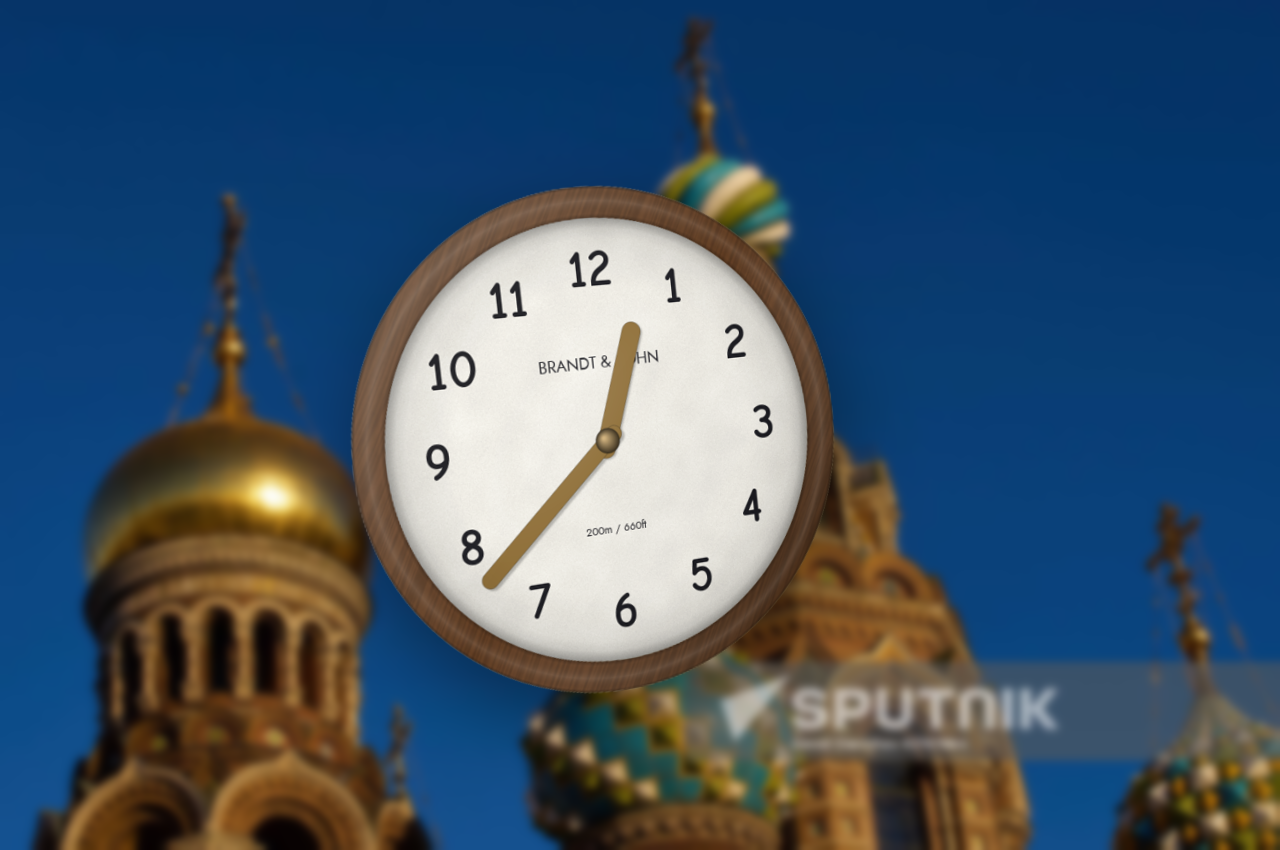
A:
12h38
